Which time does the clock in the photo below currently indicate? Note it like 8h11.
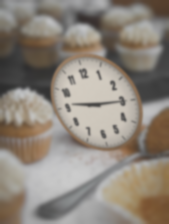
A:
9h15
